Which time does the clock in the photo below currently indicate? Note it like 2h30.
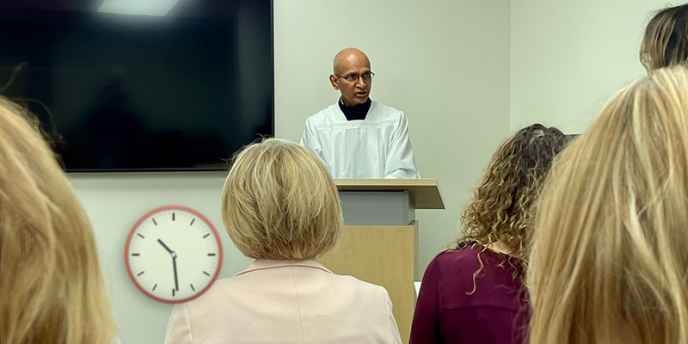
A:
10h29
